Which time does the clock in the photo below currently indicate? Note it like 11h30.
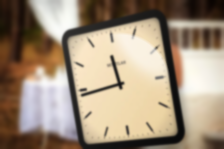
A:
11h44
